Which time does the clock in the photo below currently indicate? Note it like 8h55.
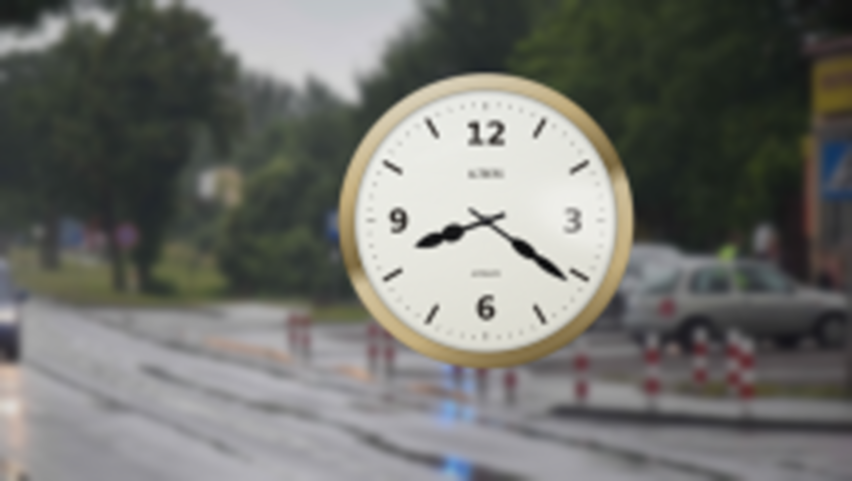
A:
8h21
